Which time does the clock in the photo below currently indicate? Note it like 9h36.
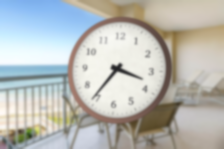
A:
3h36
